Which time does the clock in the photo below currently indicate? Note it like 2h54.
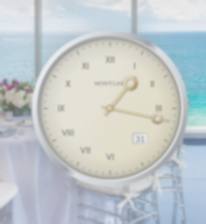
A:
1h17
